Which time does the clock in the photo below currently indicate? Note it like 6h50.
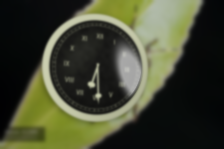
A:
6h29
